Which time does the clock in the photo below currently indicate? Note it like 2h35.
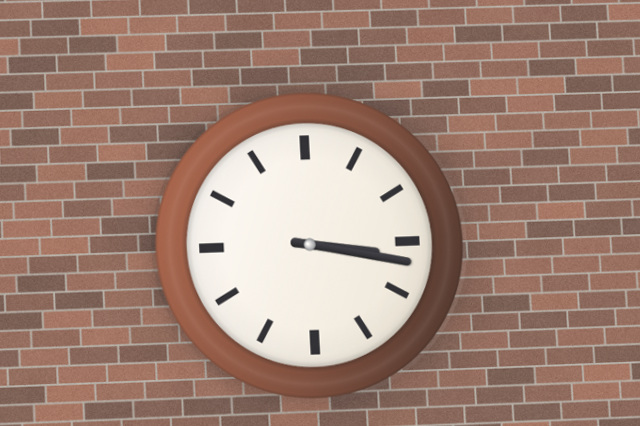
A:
3h17
